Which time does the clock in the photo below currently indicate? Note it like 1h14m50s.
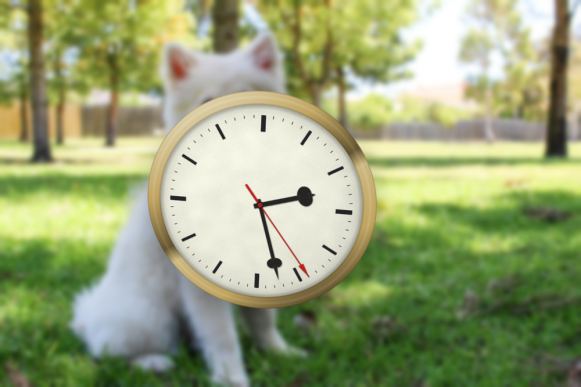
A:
2h27m24s
